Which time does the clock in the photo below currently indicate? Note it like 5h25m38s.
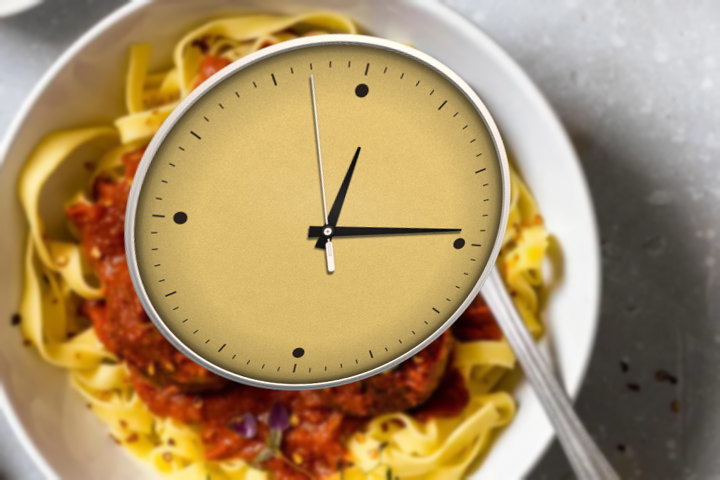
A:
12h13m57s
